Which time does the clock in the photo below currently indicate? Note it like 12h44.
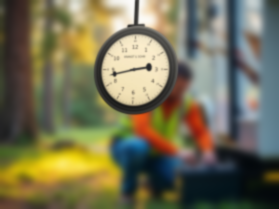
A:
2h43
